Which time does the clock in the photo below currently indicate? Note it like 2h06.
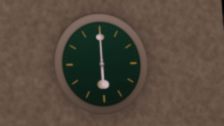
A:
6h00
